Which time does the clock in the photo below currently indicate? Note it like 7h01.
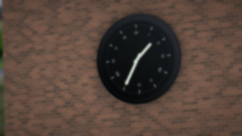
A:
1h35
